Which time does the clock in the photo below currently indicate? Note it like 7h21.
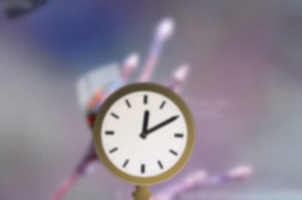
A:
12h10
